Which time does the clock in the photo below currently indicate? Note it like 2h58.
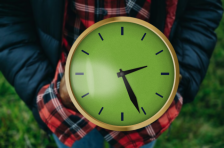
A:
2h26
